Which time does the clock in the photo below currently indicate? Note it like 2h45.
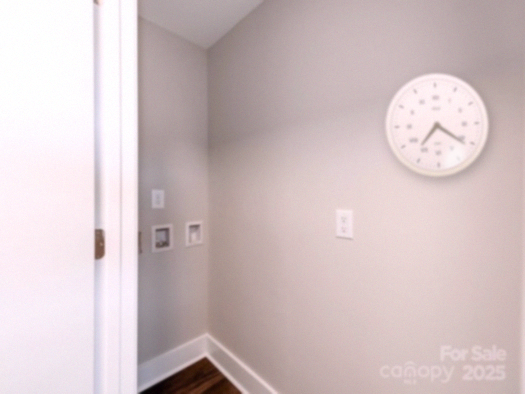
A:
7h21
